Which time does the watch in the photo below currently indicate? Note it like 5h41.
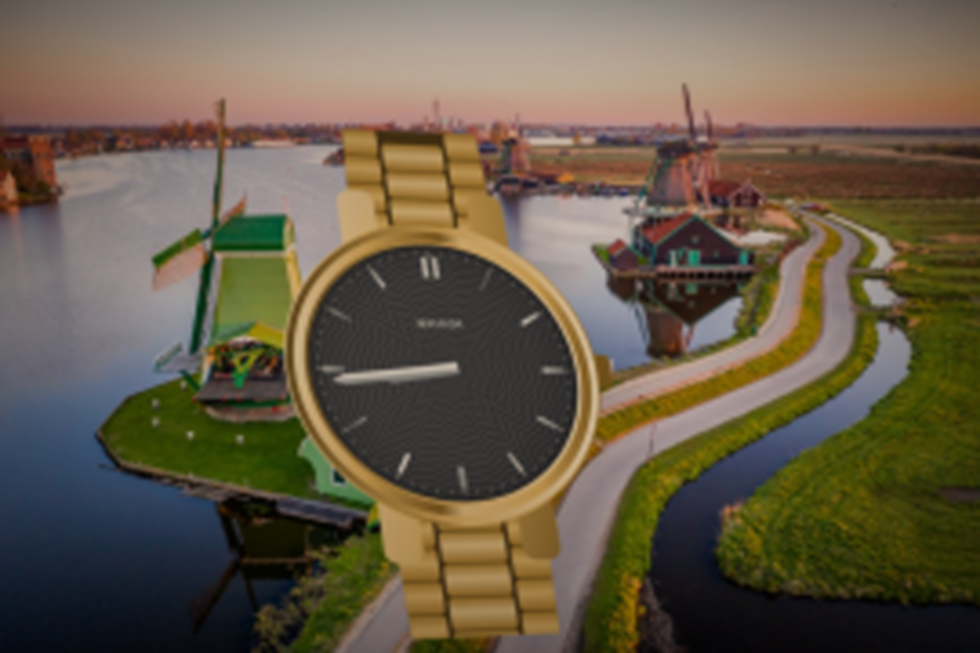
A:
8h44
